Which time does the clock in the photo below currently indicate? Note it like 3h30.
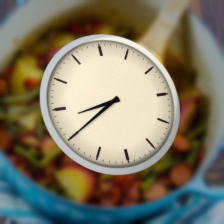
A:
8h40
